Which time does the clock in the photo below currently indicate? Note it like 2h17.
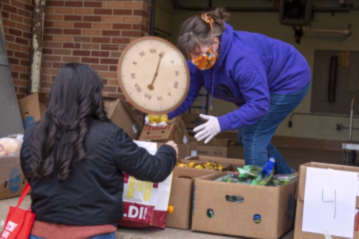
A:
7h04
